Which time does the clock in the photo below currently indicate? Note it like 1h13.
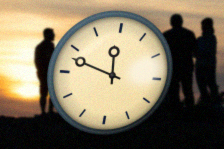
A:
11h48
